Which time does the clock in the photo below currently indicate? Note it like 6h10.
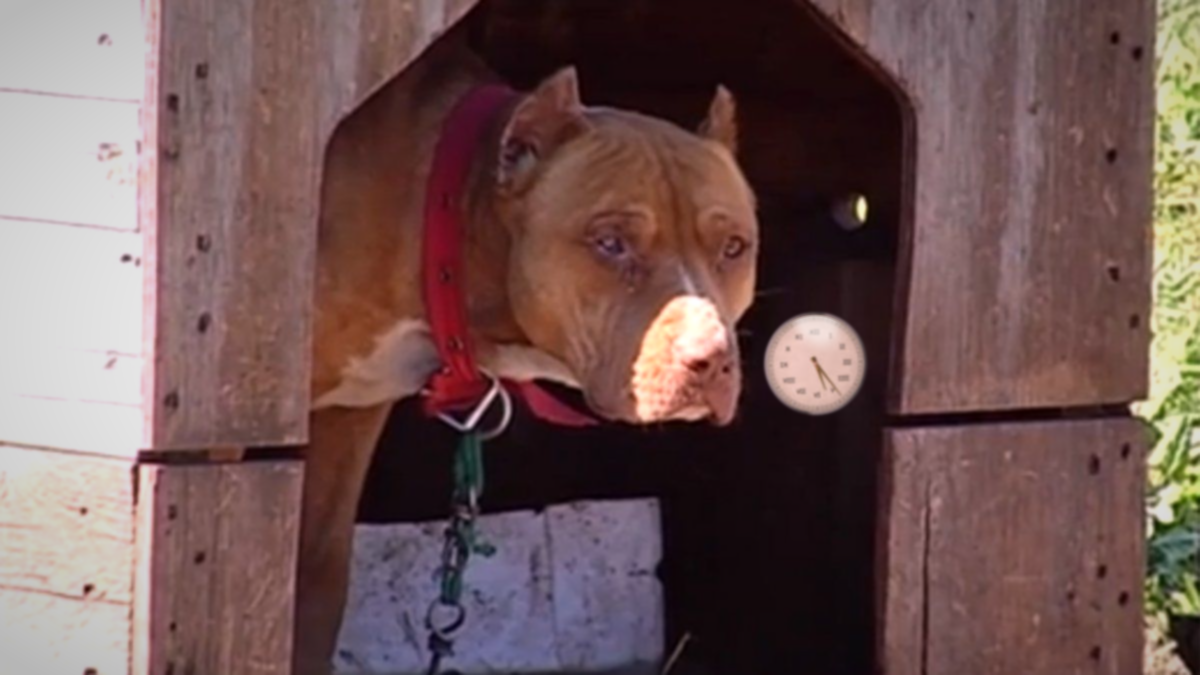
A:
5h24
